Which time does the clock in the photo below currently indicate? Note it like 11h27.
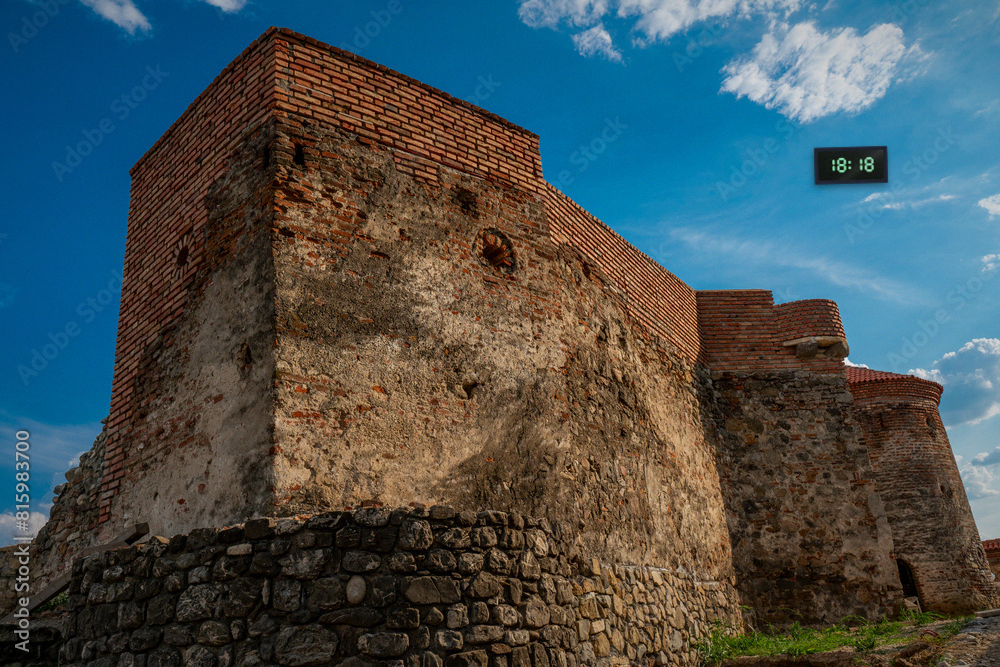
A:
18h18
